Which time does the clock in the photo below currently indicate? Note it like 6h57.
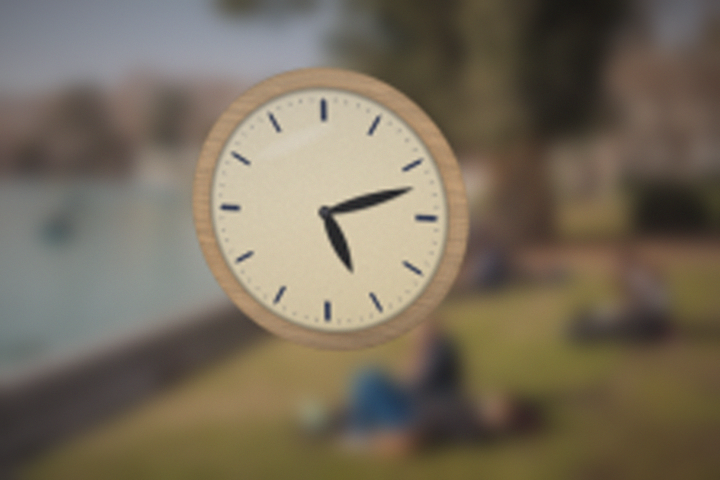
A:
5h12
